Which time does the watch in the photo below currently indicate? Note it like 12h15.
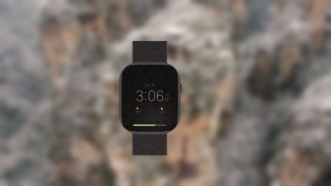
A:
3h06
